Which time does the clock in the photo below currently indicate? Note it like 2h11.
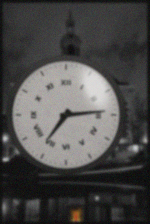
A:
7h14
